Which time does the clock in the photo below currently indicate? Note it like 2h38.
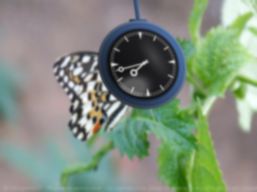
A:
7h43
